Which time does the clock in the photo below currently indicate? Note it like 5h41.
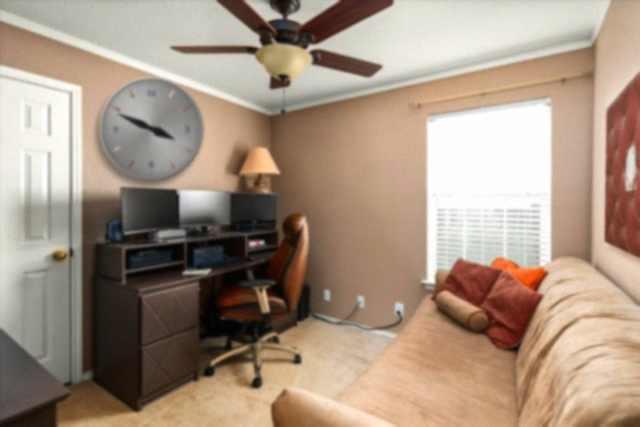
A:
3h49
